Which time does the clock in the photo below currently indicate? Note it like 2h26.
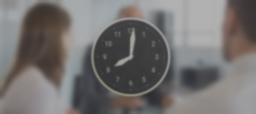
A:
8h01
